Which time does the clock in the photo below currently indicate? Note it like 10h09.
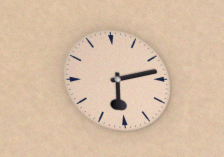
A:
6h13
